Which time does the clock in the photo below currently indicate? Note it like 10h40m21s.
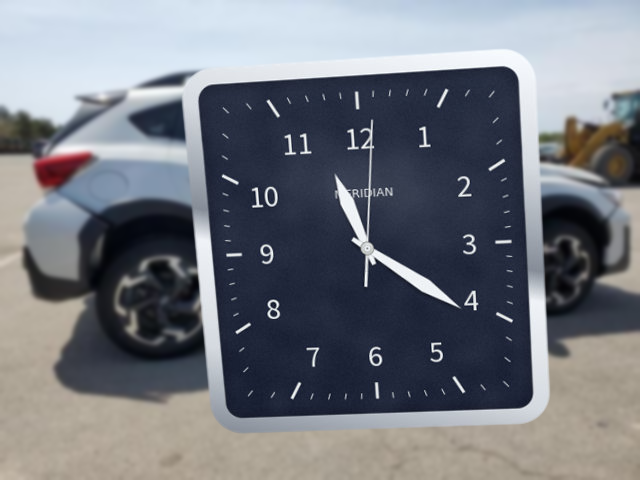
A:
11h21m01s
